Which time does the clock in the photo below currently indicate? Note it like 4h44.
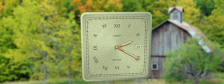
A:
2h20
